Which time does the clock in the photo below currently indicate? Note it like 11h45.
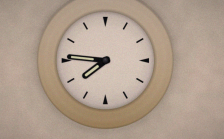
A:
7h46
